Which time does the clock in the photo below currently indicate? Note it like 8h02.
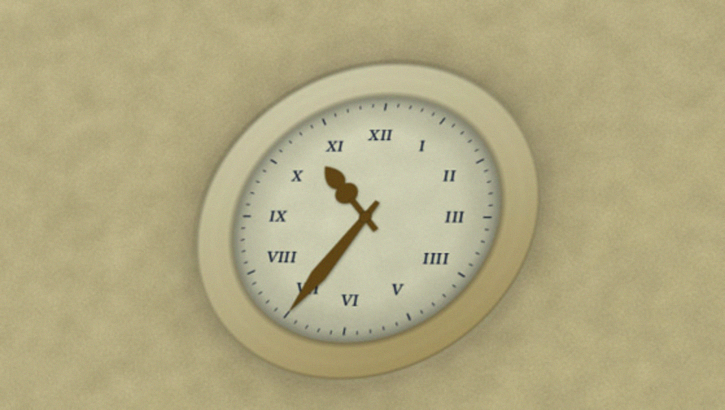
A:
10h35
